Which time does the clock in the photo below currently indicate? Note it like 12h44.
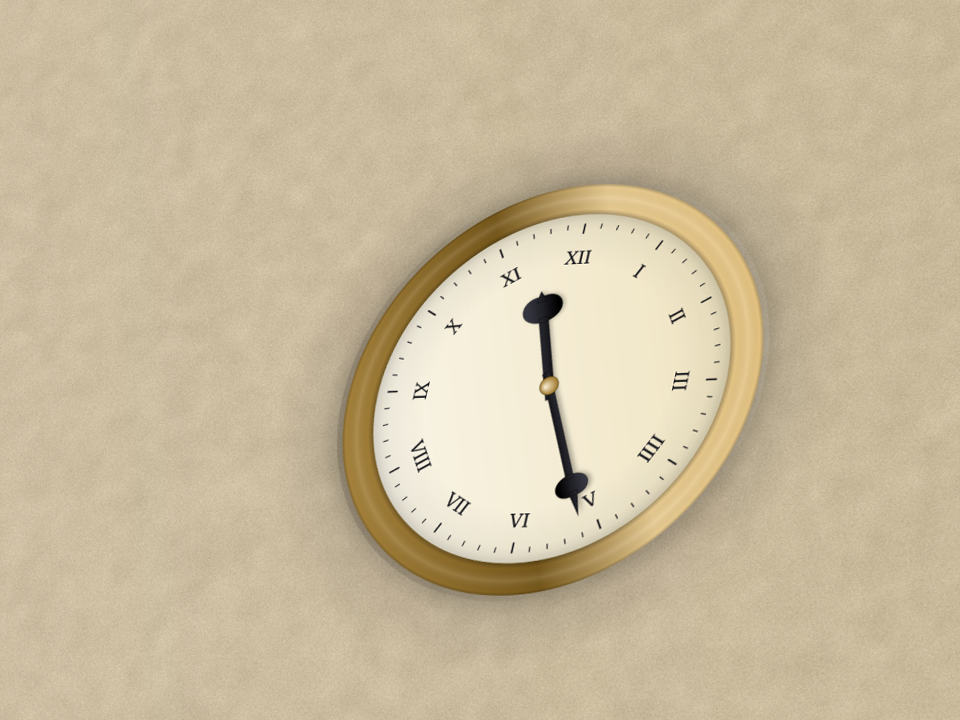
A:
11h26
